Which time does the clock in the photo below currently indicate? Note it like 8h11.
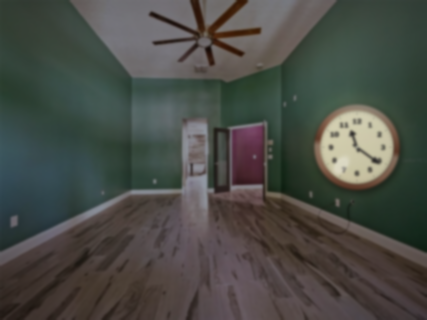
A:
11h21
